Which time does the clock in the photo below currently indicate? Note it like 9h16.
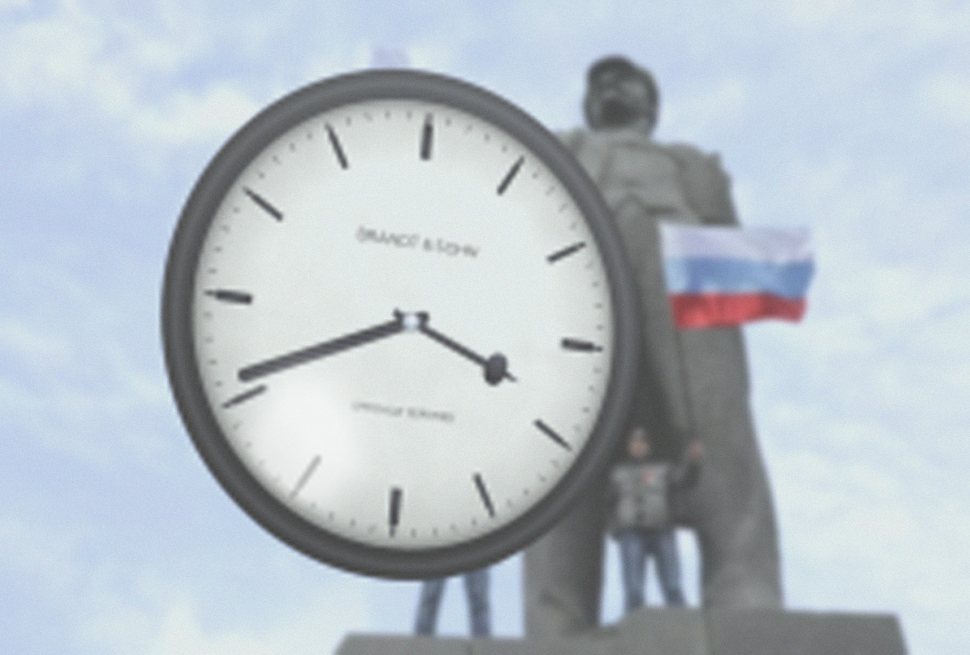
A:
3h41
